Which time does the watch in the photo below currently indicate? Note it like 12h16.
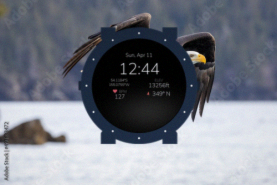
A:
12h44
